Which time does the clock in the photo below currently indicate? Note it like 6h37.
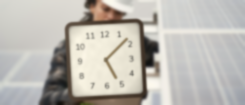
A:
5h08
